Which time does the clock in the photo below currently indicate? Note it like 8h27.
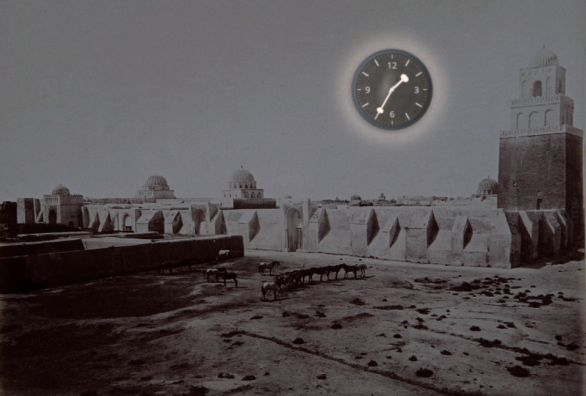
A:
1h35
